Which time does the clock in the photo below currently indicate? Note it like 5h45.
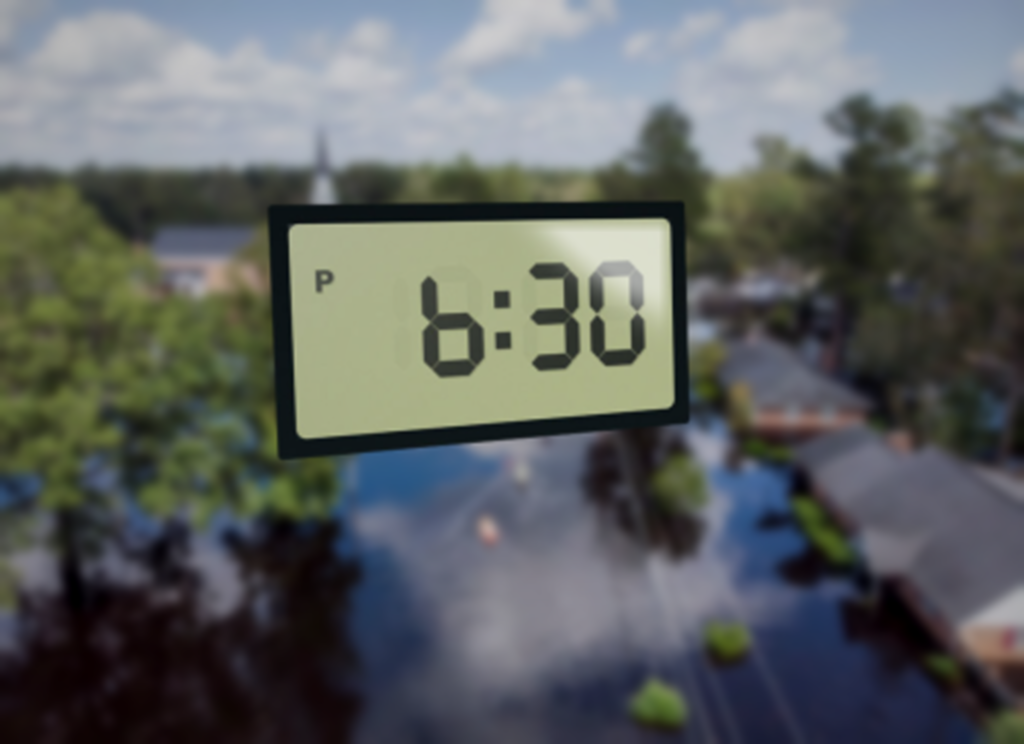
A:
6h30
